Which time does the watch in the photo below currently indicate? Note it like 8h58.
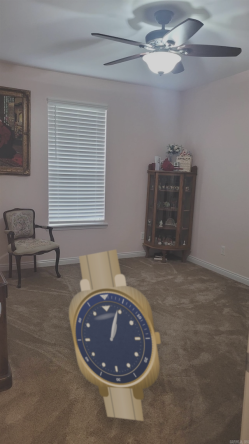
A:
1h04
